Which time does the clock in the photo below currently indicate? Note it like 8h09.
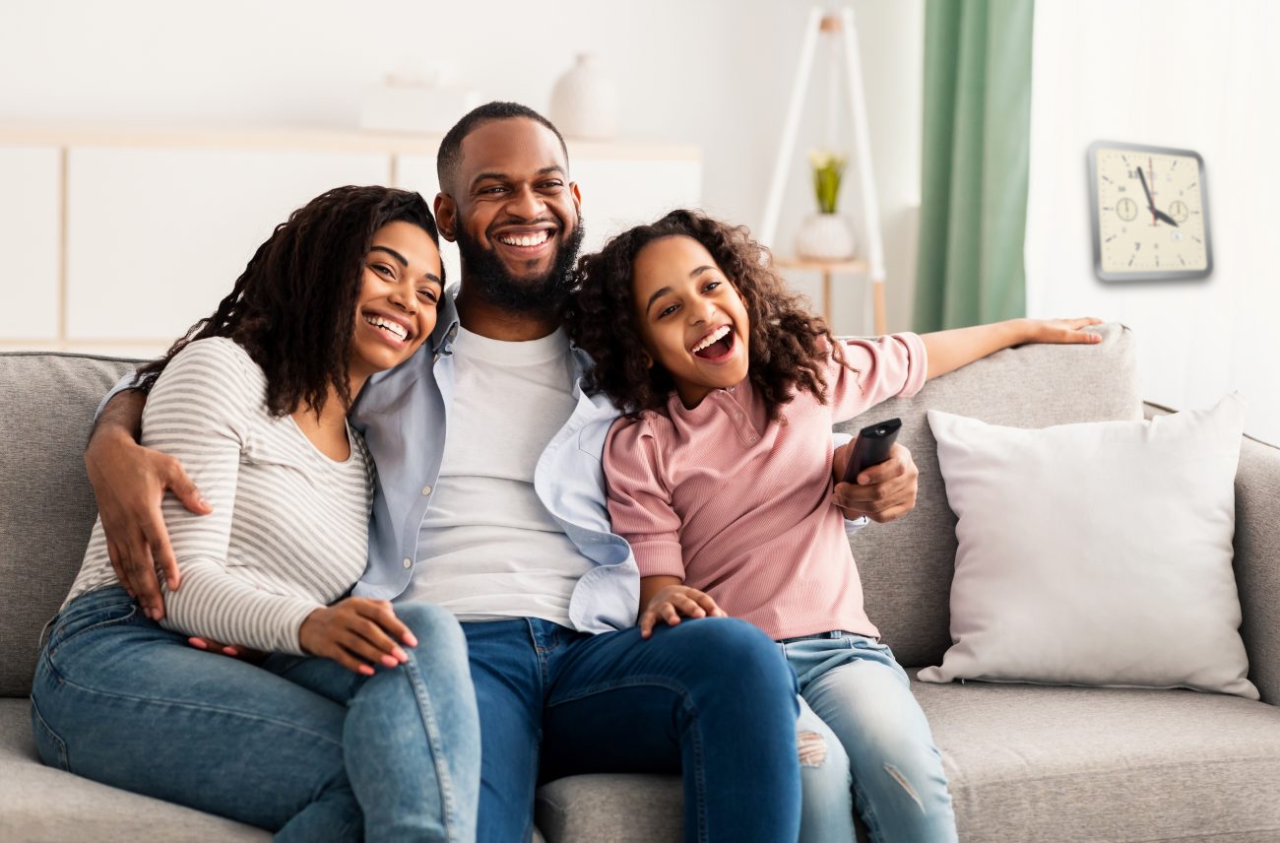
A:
3h57
